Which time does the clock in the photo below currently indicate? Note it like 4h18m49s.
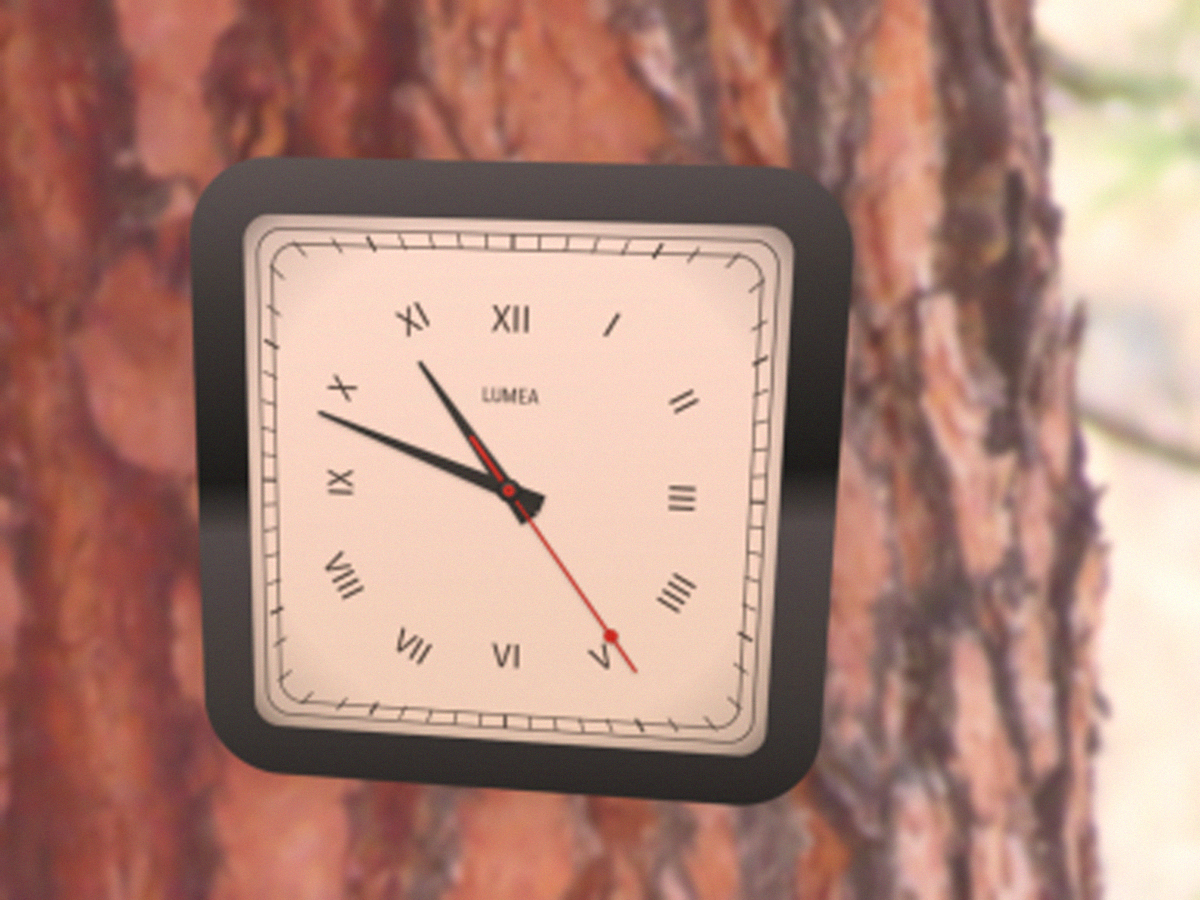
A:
10h48m24s
